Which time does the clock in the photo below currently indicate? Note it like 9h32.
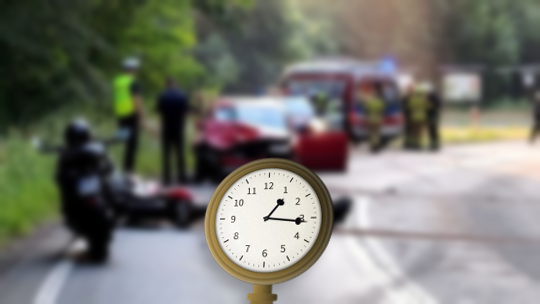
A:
1h16
